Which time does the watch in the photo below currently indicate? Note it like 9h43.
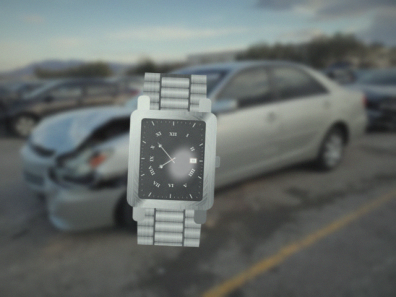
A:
7h53
